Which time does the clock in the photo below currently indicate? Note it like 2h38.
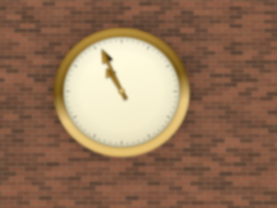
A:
10h56
